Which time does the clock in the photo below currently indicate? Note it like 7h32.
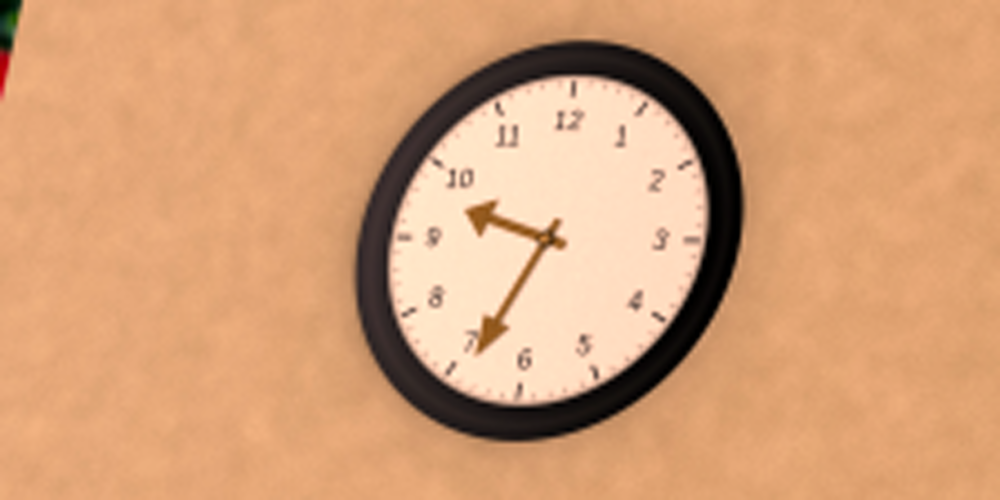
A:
9h34
